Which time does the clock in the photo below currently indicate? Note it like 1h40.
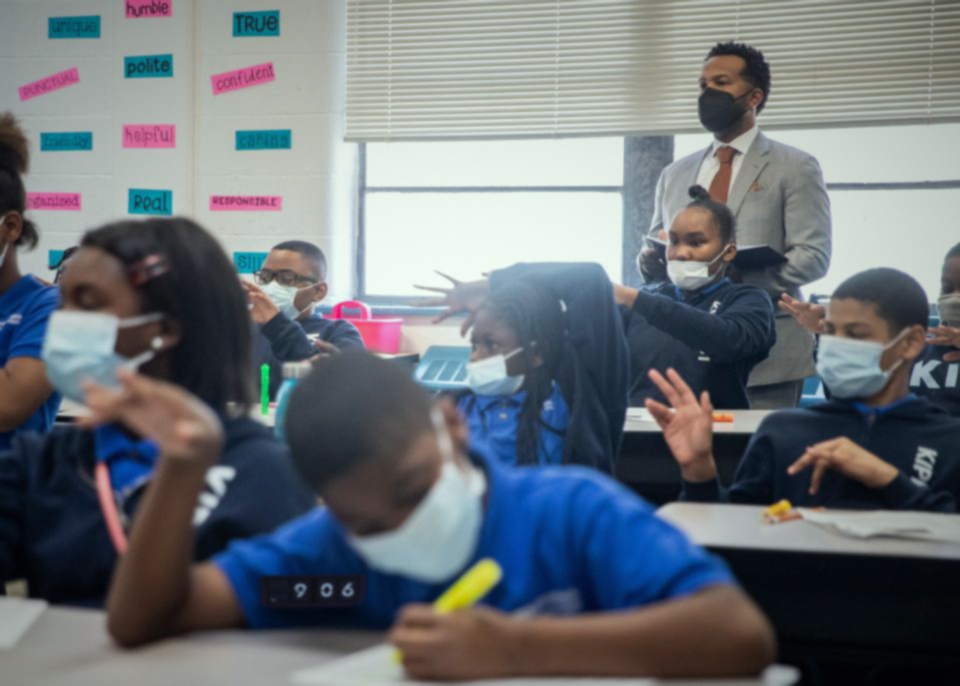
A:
9h06
